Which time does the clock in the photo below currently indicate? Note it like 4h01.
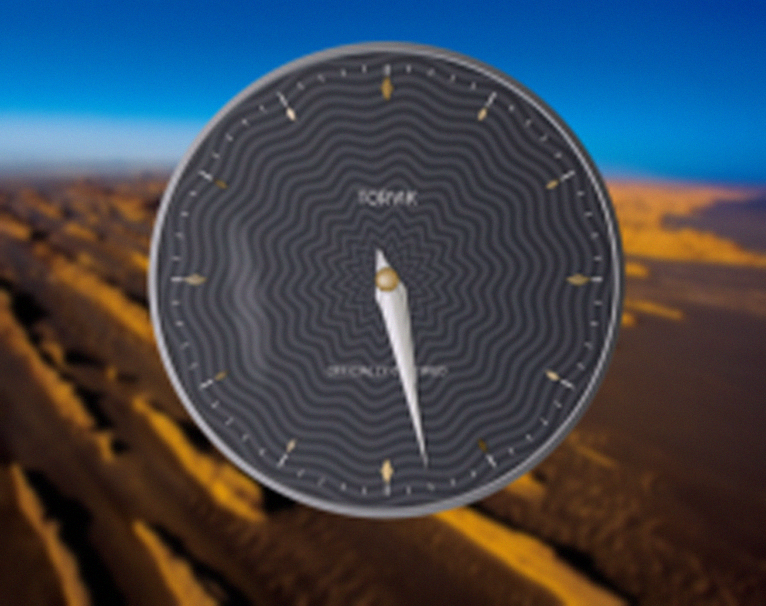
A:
5h28
